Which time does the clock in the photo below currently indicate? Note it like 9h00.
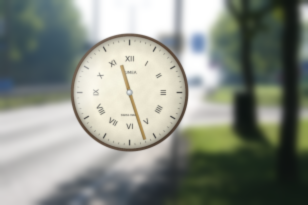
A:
11h27
